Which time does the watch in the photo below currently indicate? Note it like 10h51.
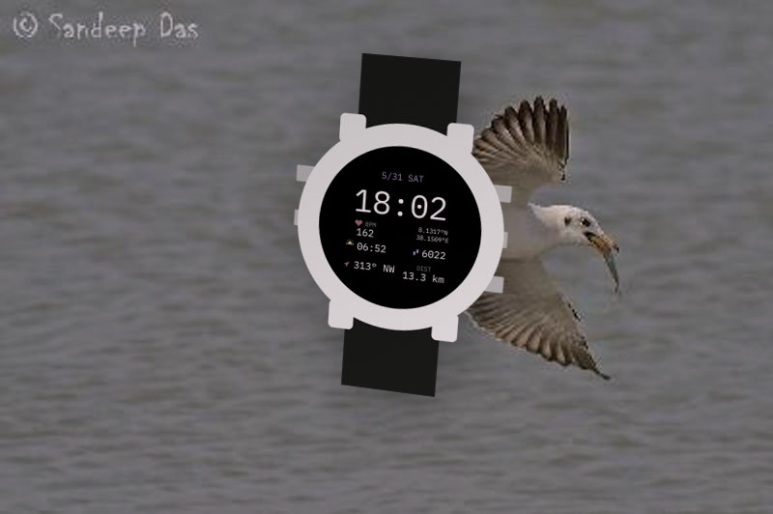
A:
18h02
